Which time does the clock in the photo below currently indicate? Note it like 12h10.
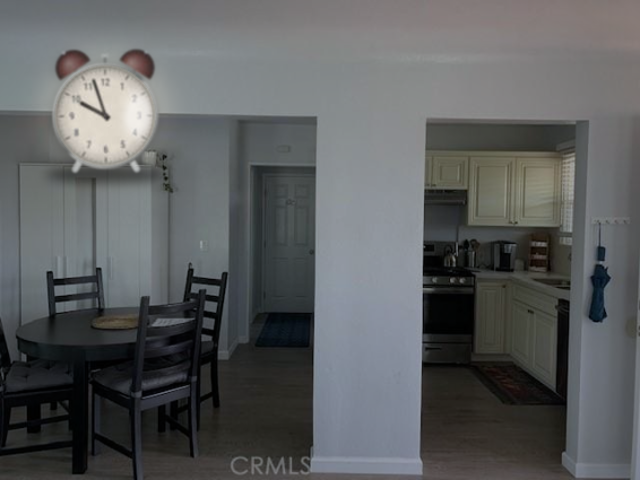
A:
9h57
